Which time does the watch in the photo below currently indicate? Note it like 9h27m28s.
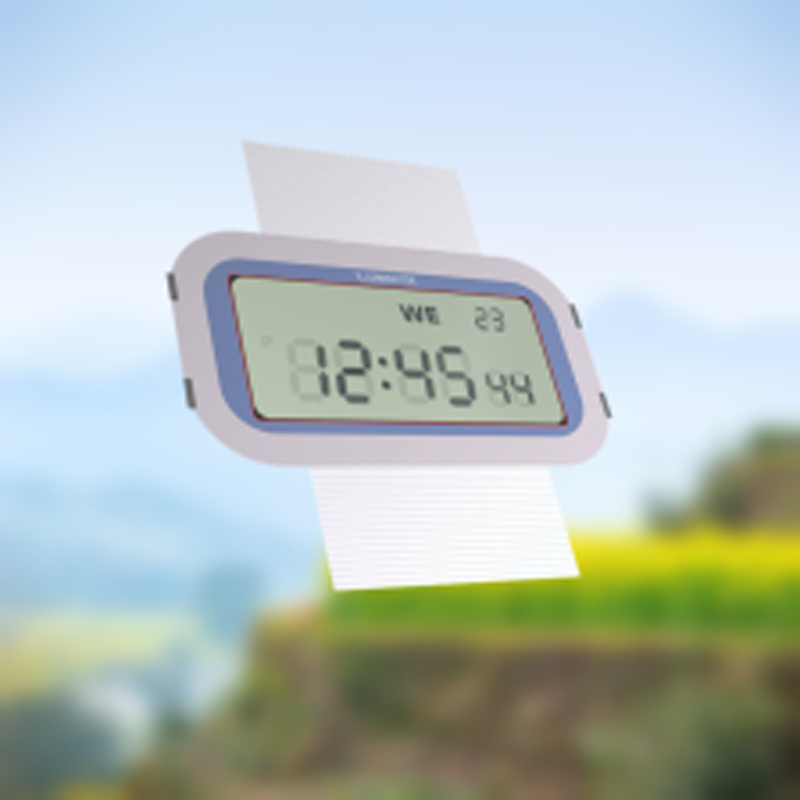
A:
12h45m44s
